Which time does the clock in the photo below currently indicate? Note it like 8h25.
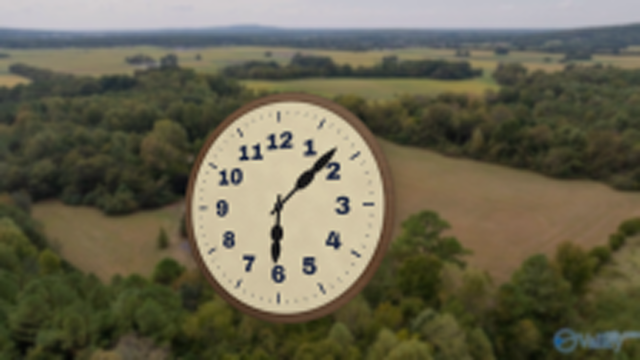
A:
6h08
